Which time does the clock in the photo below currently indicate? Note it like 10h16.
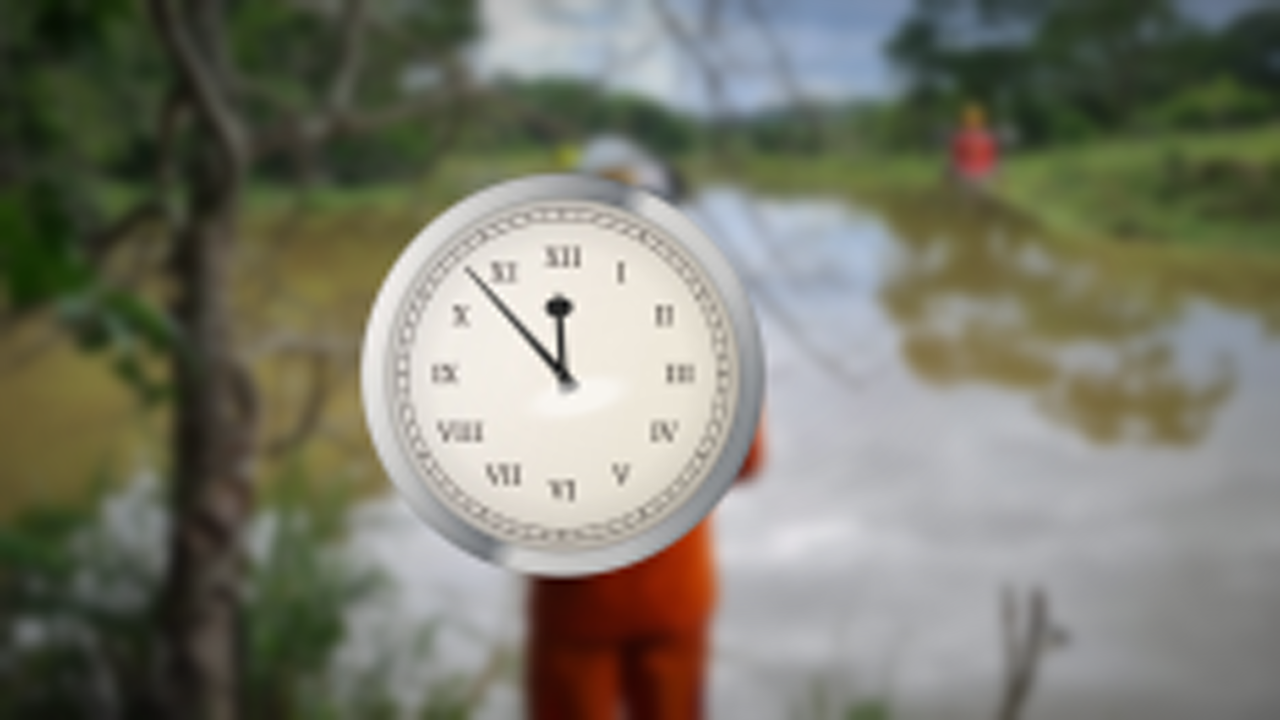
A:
11h53
